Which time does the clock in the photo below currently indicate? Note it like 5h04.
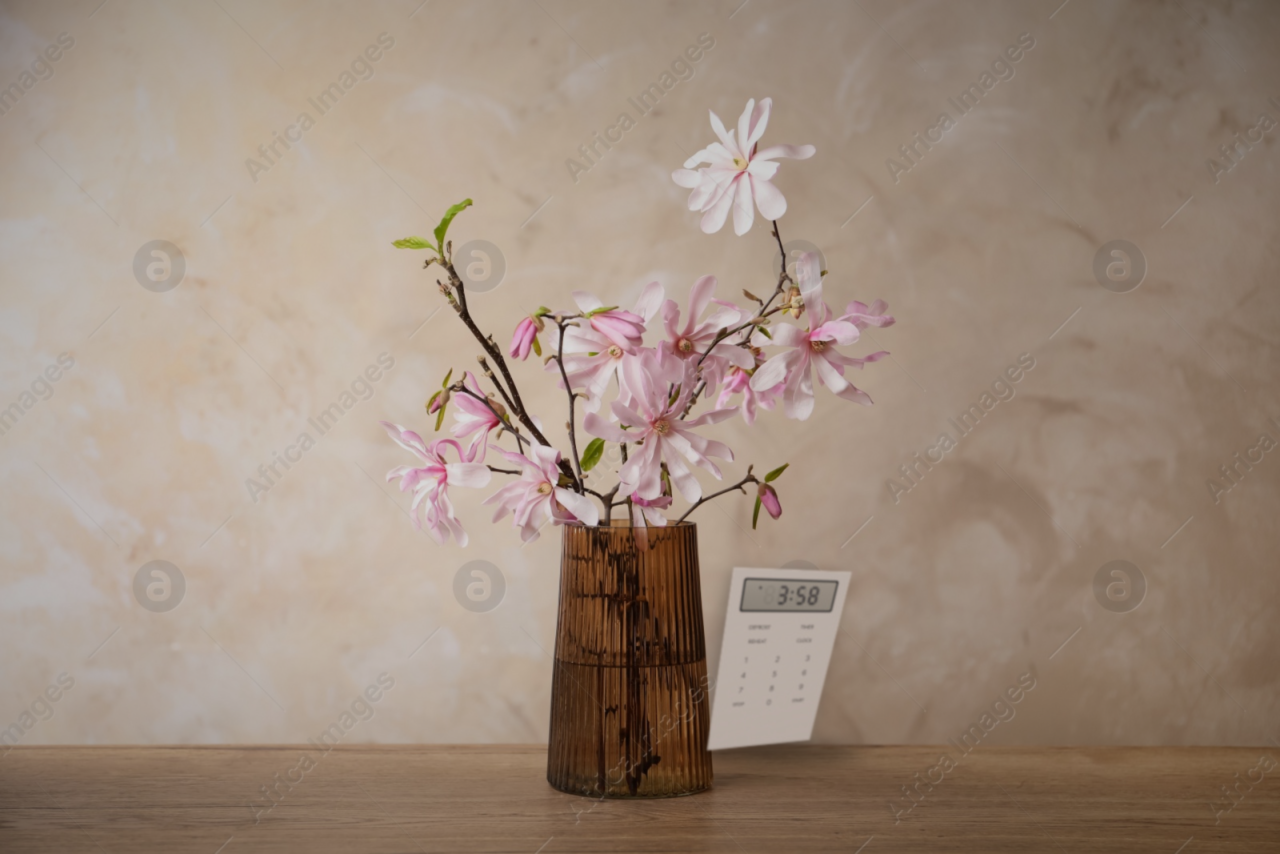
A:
3h58
